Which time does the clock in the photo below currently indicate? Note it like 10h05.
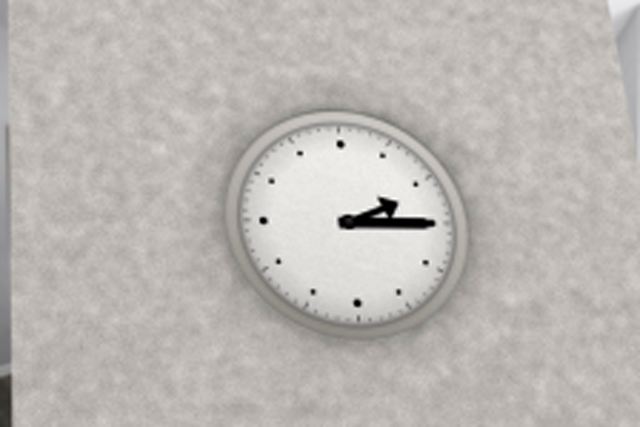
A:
2h15
